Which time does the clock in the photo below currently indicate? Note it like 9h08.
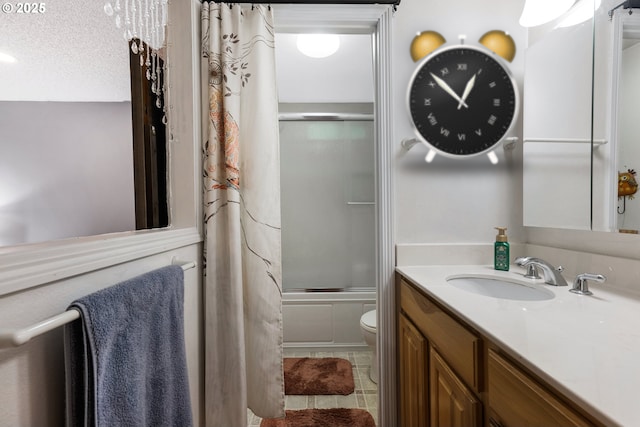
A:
12h52
